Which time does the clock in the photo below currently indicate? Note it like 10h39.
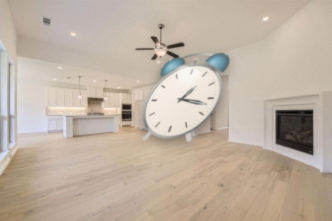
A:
1h17
